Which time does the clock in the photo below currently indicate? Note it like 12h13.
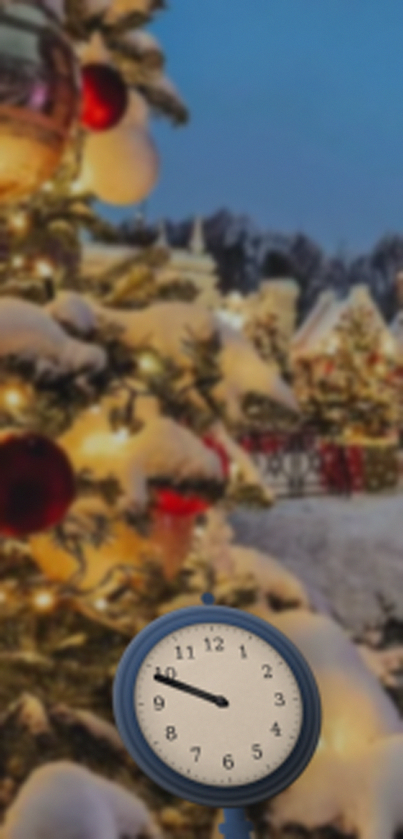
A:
9h49
